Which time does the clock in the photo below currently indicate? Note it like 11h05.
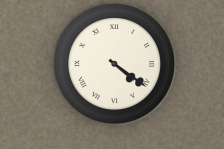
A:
4h21
